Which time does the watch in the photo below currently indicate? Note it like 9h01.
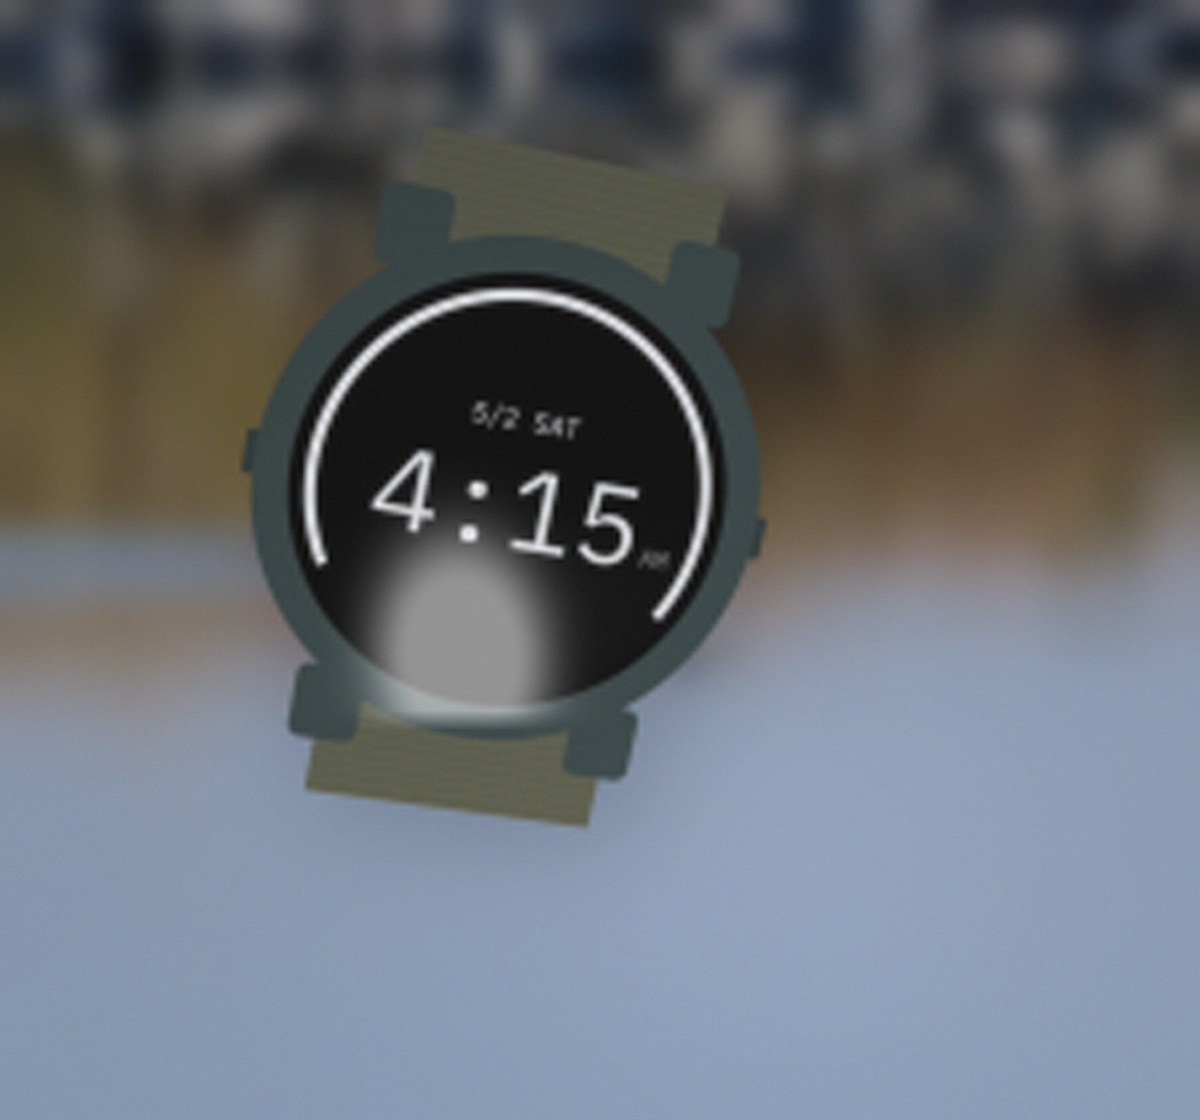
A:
4h15
